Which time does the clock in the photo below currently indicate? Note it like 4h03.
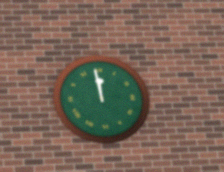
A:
11h59
